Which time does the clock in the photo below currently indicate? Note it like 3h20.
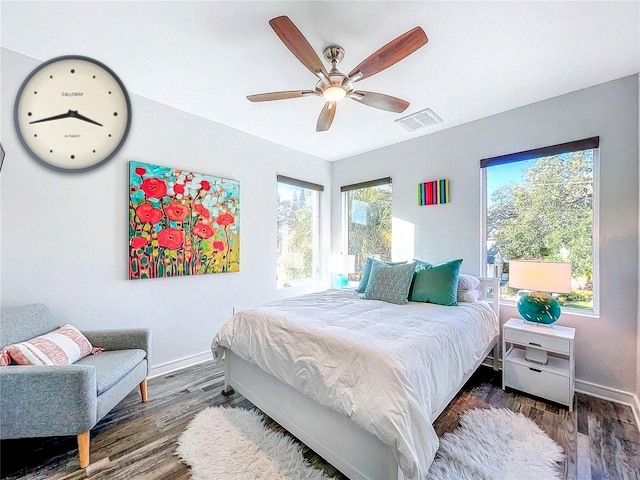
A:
3h43
